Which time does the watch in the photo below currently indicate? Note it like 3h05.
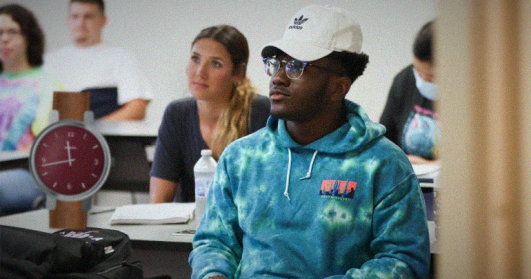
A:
11h43
